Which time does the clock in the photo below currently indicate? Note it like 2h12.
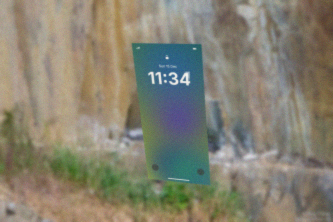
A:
11h34
